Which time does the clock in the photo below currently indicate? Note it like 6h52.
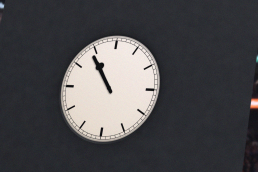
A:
10h54
